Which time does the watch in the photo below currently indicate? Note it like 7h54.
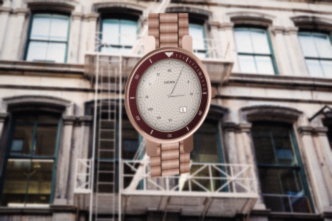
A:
3h05
